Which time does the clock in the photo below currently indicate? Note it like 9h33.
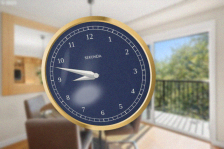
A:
8h48
